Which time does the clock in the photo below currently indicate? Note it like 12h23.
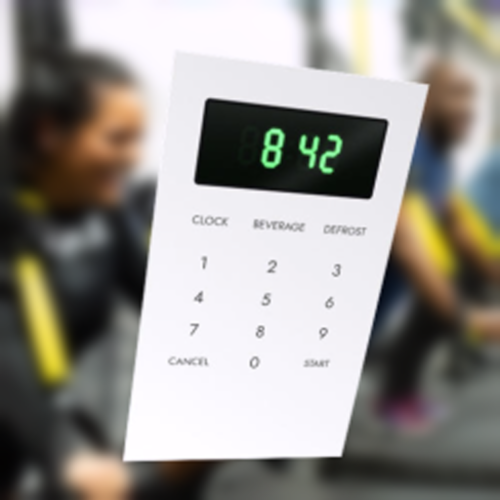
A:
8h42
